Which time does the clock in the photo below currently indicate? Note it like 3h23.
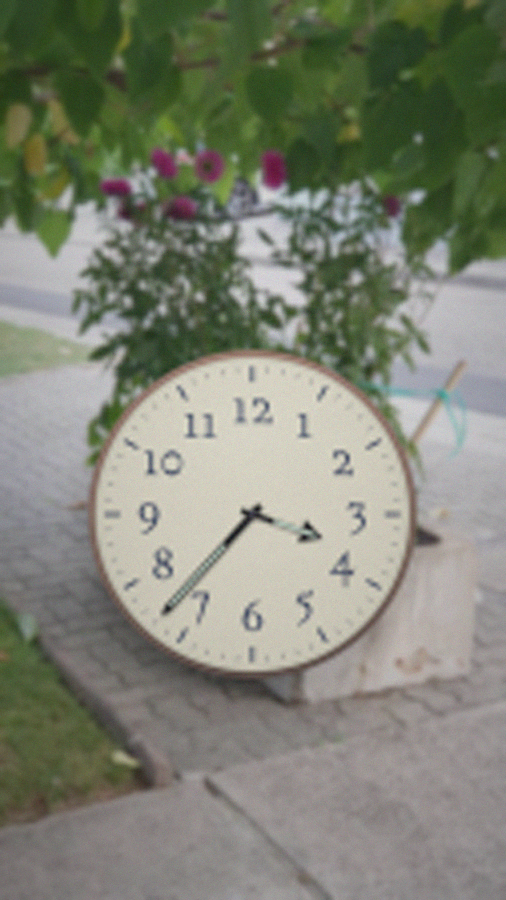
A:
3h37
